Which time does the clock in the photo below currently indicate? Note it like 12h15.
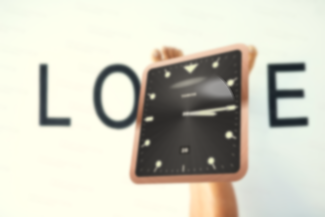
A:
3h15
